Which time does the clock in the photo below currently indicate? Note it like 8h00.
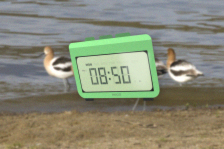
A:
8h50
